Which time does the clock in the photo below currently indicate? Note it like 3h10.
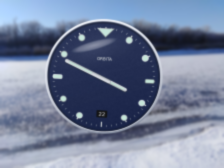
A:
3h49
